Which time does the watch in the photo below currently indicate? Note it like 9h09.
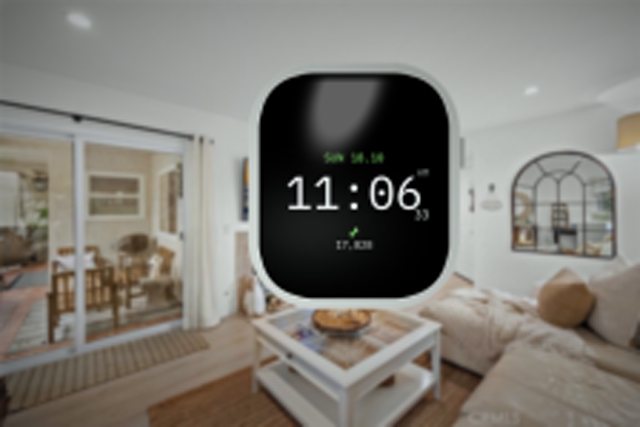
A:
11h06
